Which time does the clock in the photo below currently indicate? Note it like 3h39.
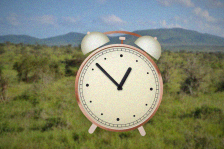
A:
12h52
